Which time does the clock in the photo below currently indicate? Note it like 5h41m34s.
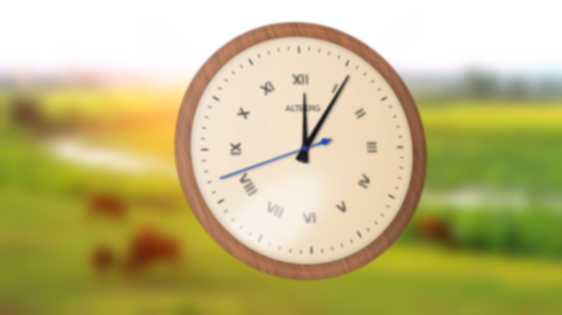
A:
12h05m42s
